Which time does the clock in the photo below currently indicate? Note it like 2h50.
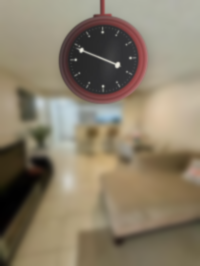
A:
3h49
